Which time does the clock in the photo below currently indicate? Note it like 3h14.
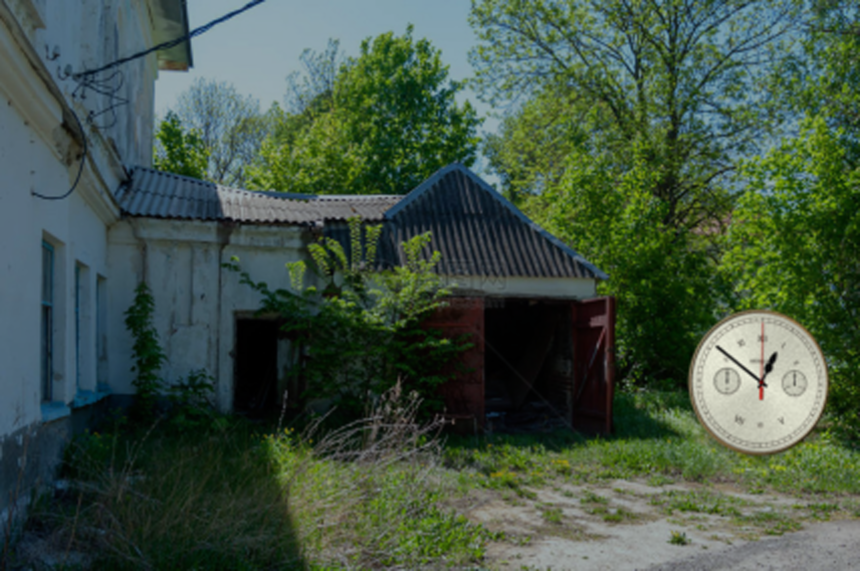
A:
12h51
